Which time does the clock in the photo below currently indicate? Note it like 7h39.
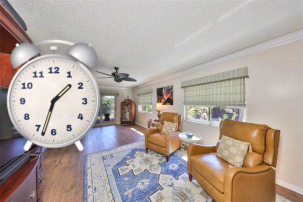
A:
1h33
